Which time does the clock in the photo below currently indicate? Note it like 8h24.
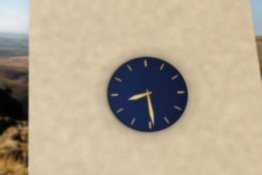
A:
8h29
